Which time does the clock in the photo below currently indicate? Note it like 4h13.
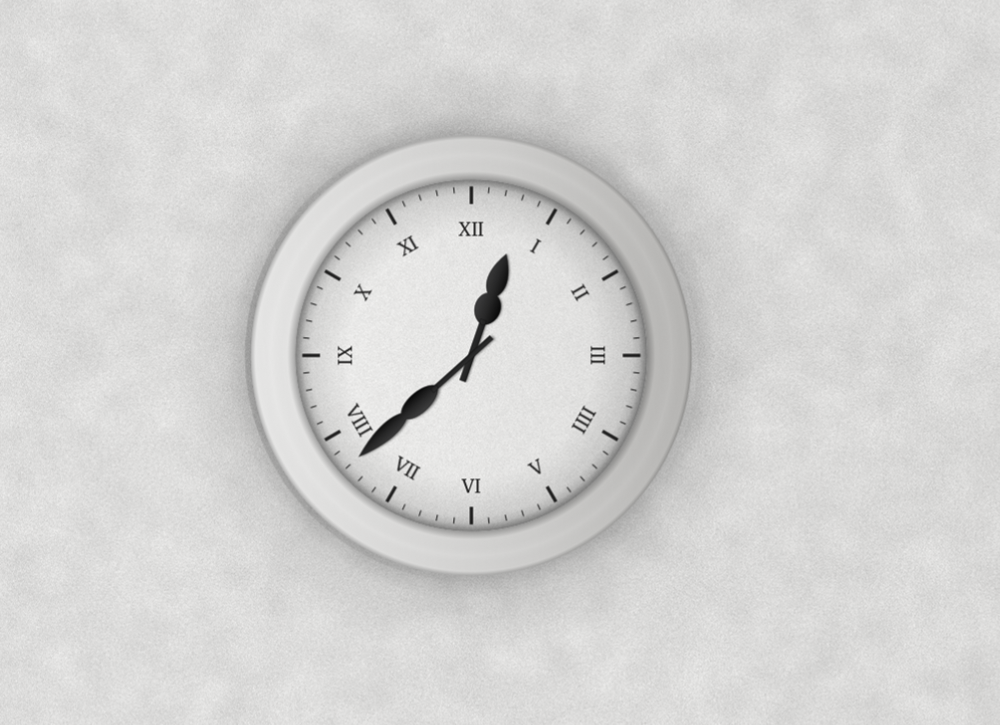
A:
12h38
